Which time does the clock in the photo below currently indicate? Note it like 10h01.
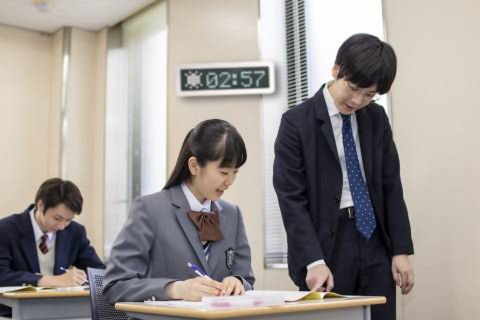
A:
2h57
